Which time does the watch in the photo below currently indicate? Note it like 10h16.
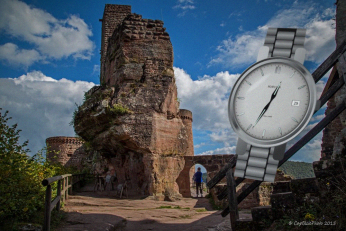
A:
12h34
